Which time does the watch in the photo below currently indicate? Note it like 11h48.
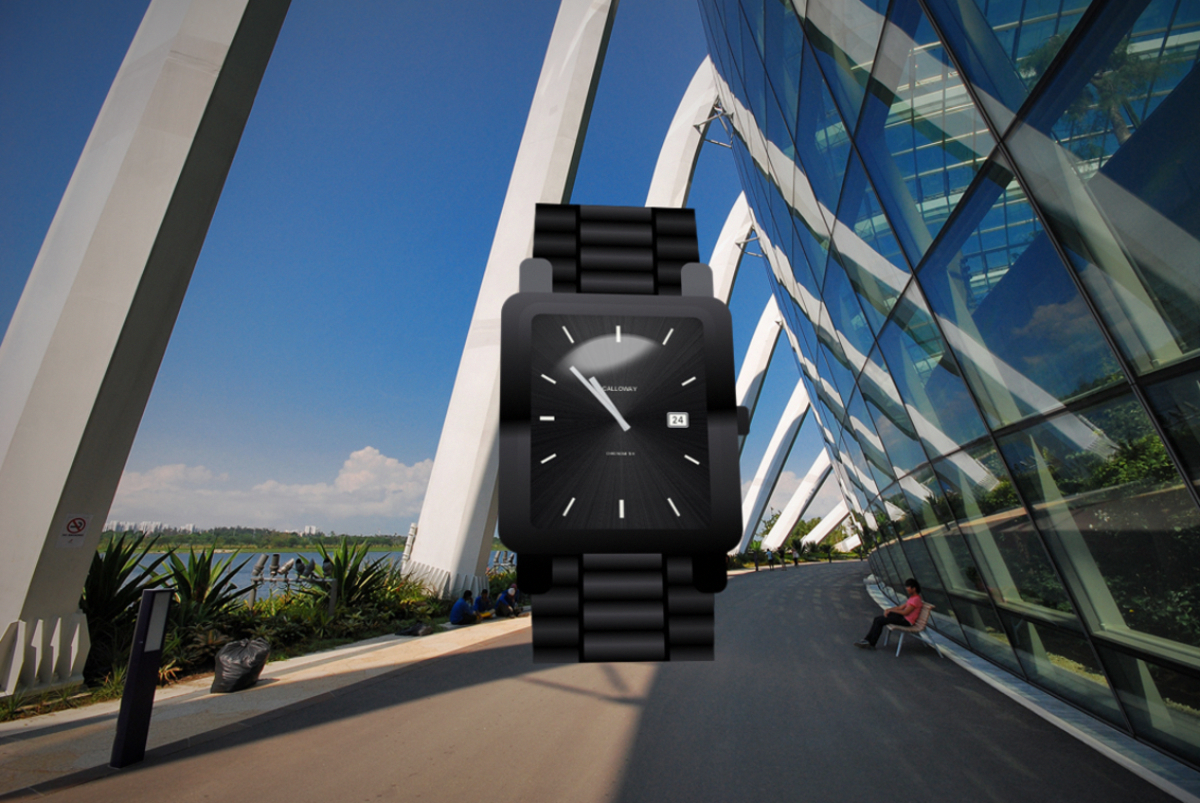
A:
10h53
